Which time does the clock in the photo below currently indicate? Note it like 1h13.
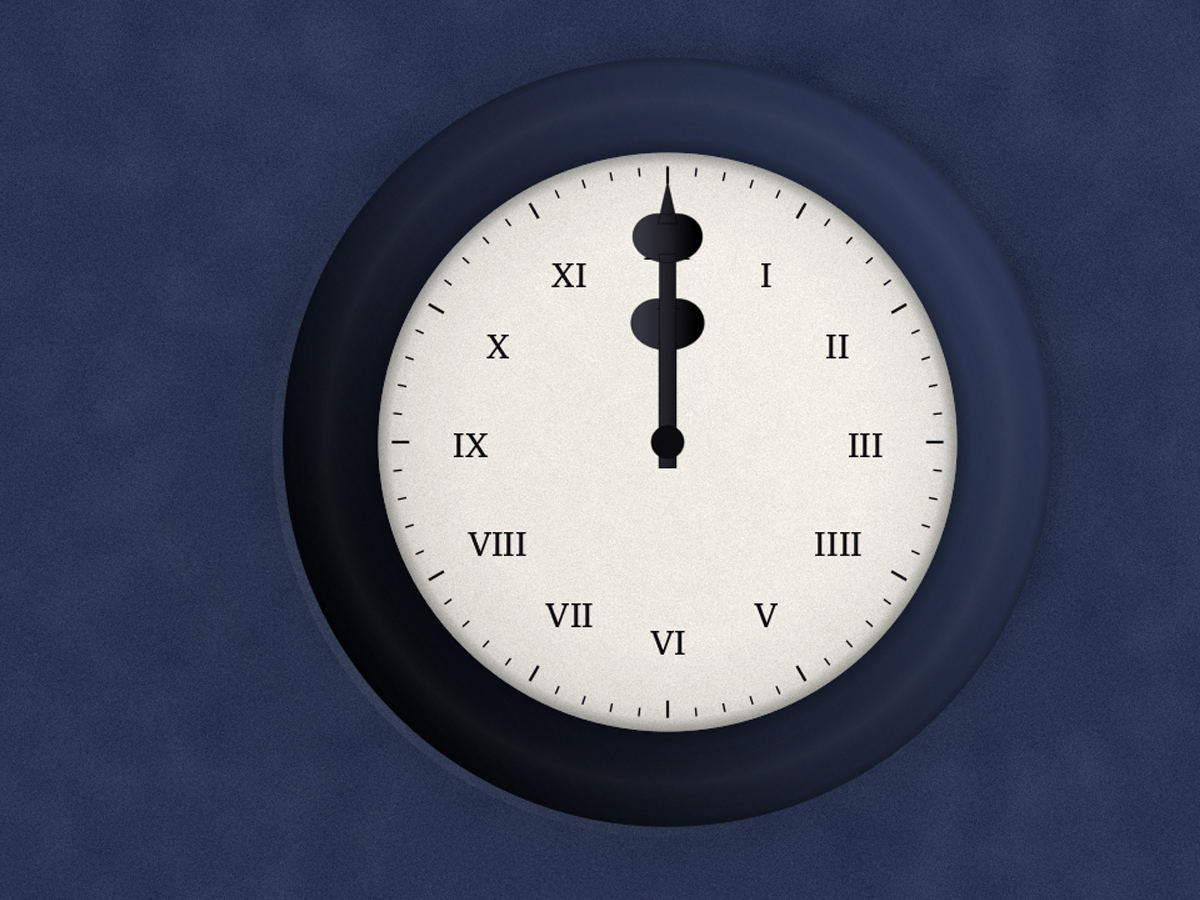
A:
12h00
